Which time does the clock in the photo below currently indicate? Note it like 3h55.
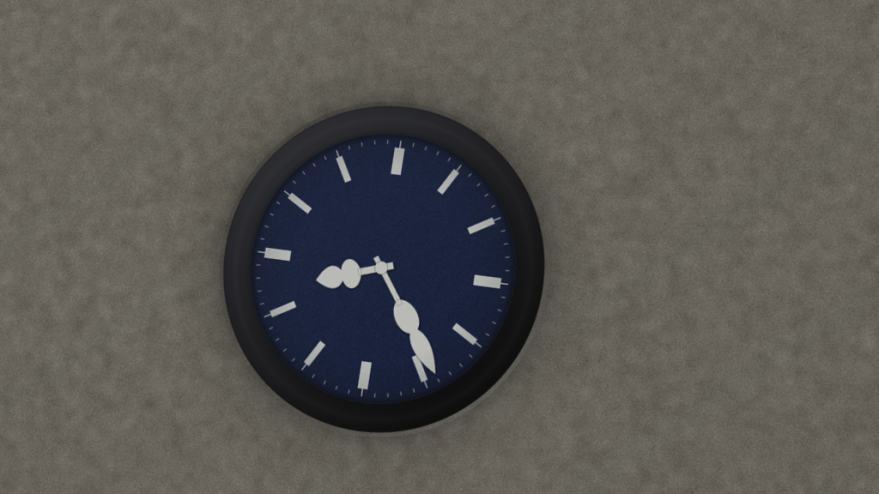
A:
8h24
